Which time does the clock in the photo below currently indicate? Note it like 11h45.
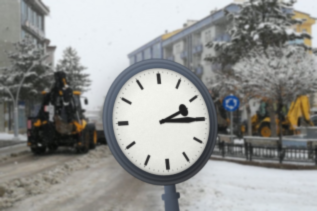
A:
2h15
